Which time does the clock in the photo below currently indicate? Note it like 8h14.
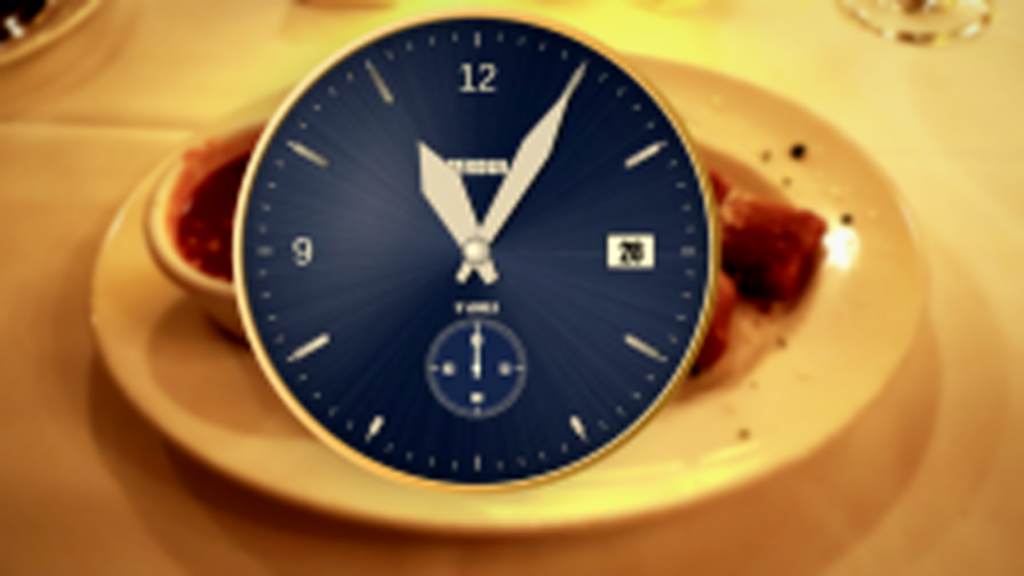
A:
11h05
